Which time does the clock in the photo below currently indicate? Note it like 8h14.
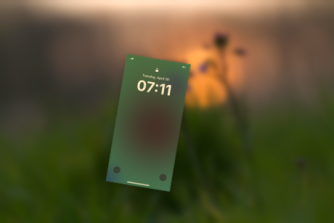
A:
7h11
